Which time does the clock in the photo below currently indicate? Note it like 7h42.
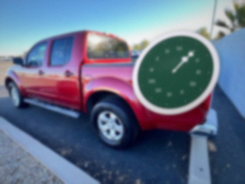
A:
1h06
